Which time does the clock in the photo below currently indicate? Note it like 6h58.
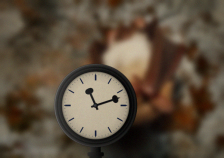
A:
11h12
